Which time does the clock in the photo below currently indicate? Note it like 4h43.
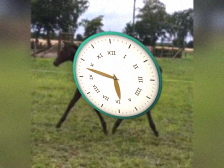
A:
5h48
